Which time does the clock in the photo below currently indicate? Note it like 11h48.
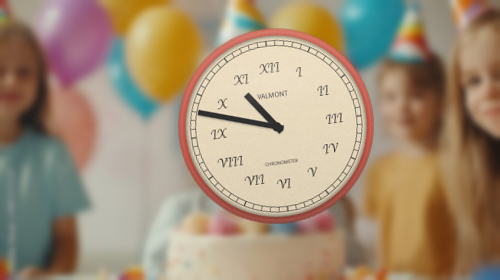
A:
10h48
